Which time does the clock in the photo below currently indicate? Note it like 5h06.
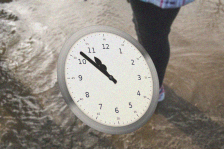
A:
10h52
